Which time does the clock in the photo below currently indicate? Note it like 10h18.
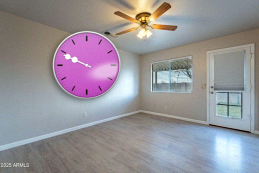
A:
9h49
